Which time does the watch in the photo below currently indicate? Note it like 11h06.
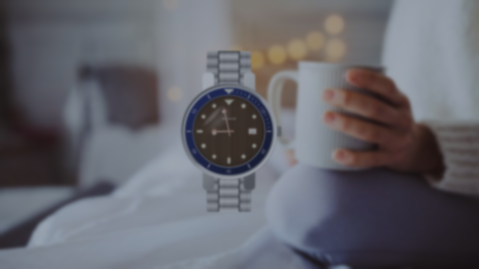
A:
8h58
